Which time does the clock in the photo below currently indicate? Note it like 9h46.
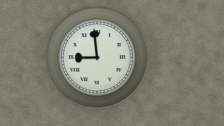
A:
8h59
